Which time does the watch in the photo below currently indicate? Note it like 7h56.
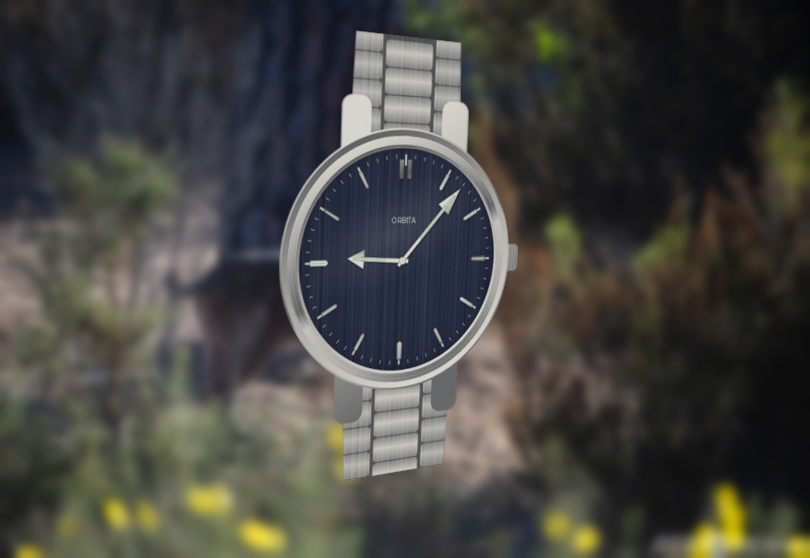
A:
9h07
